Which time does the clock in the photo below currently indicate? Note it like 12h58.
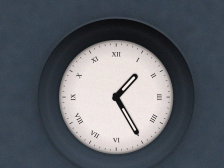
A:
1h25
